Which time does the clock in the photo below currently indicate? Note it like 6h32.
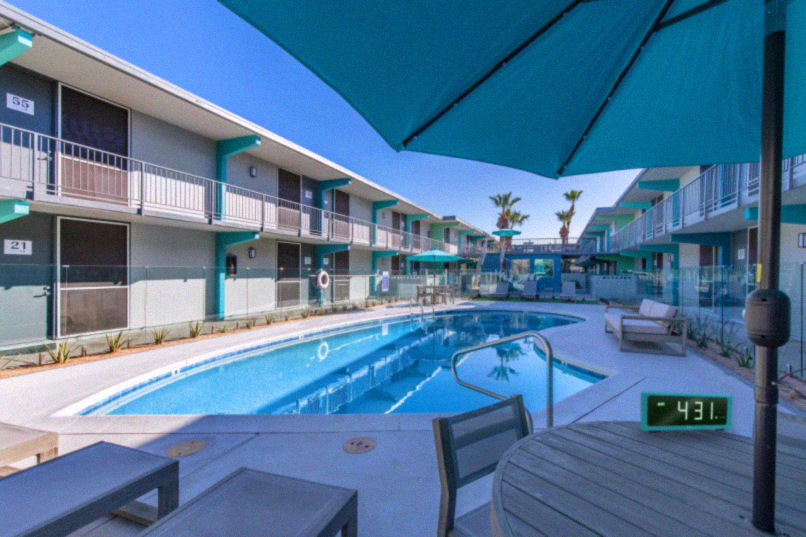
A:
4h31
